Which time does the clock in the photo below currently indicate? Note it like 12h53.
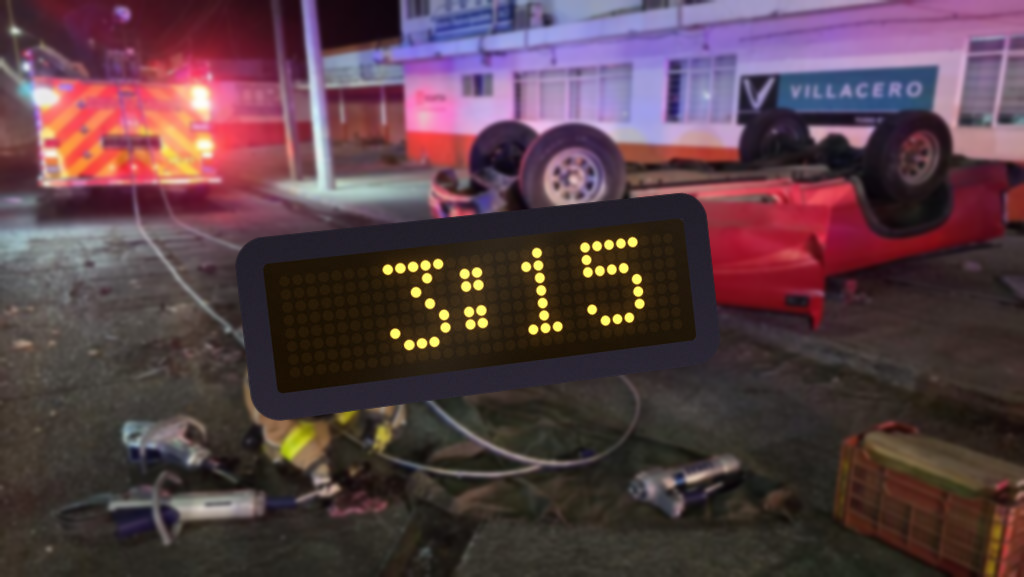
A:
3h15
